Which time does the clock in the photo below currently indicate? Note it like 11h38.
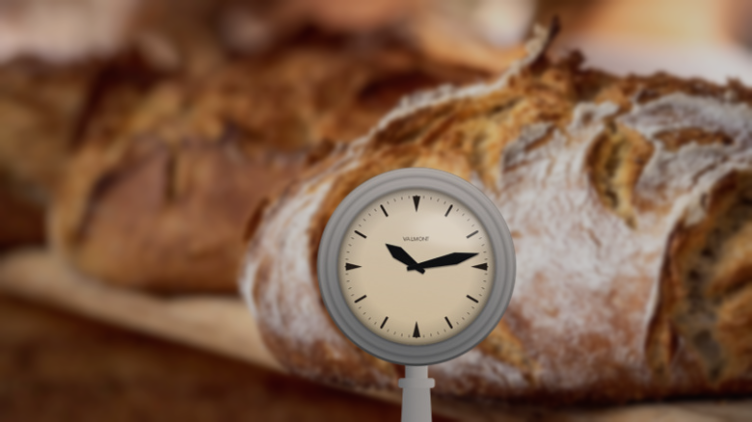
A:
10h13
